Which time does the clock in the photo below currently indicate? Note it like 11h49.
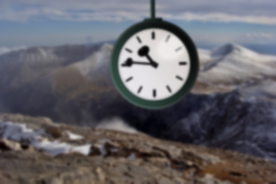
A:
10h46
